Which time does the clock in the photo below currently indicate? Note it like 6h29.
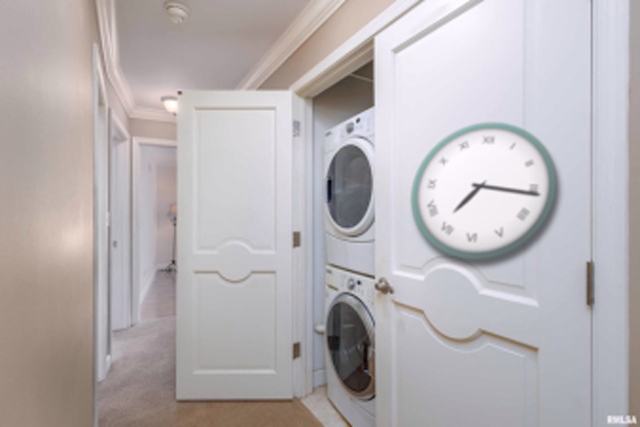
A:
7h16
